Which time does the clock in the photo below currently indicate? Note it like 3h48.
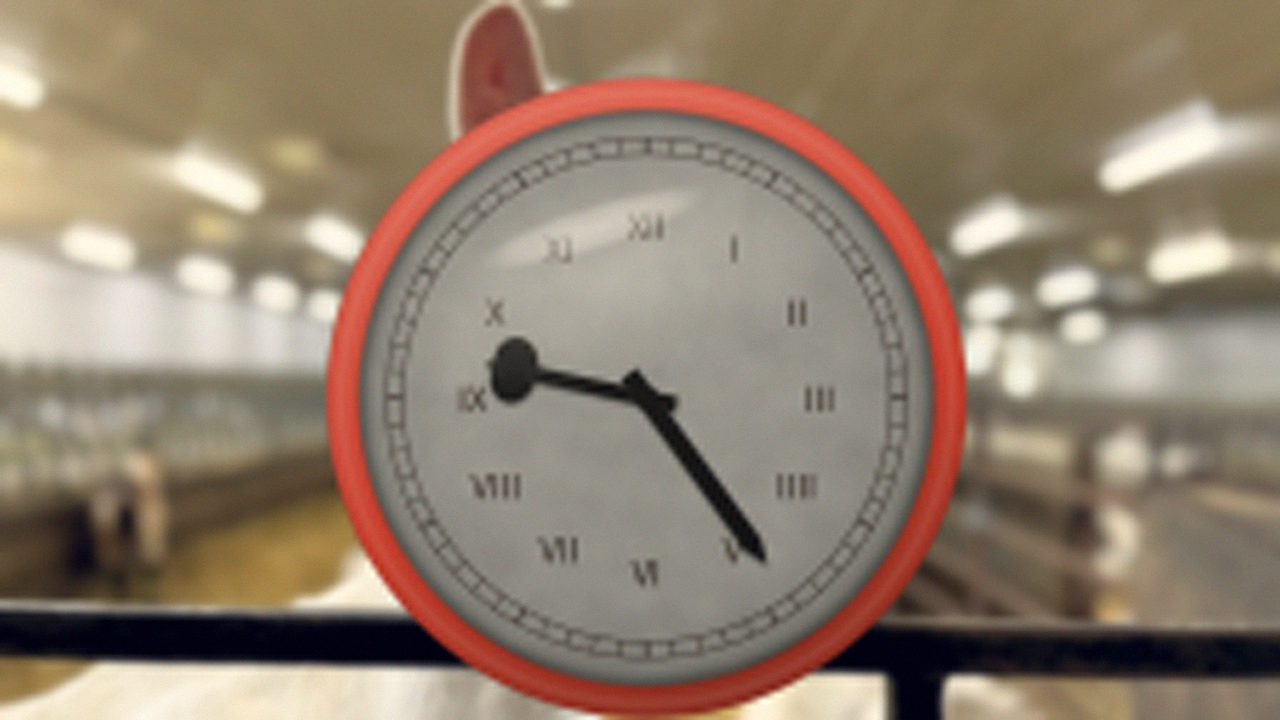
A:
9h24
